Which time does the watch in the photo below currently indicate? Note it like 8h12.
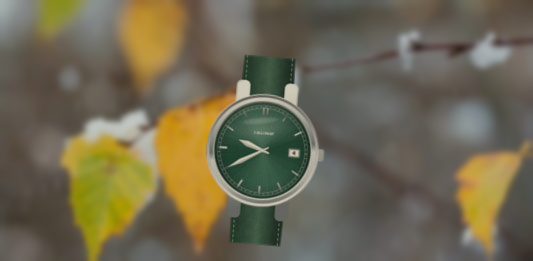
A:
9h40
